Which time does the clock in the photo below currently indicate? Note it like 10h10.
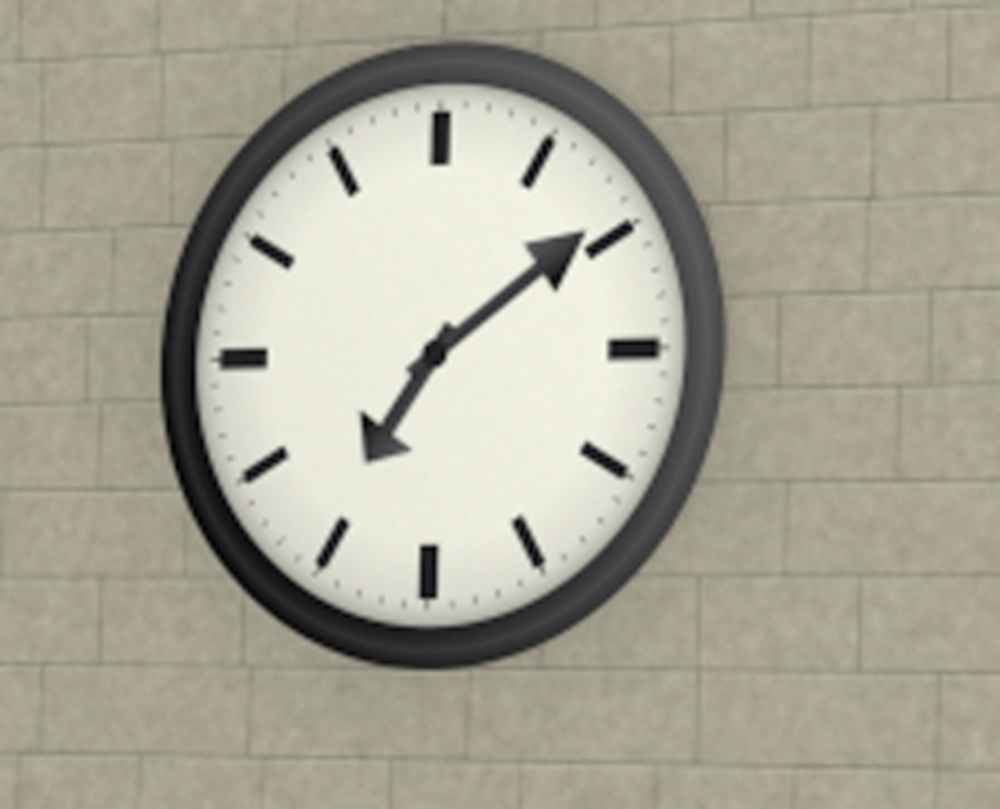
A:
7h09
